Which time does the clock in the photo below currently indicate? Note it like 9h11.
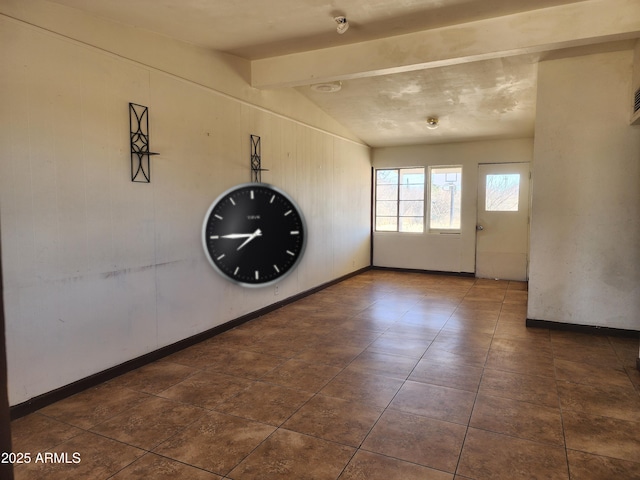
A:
7h45
